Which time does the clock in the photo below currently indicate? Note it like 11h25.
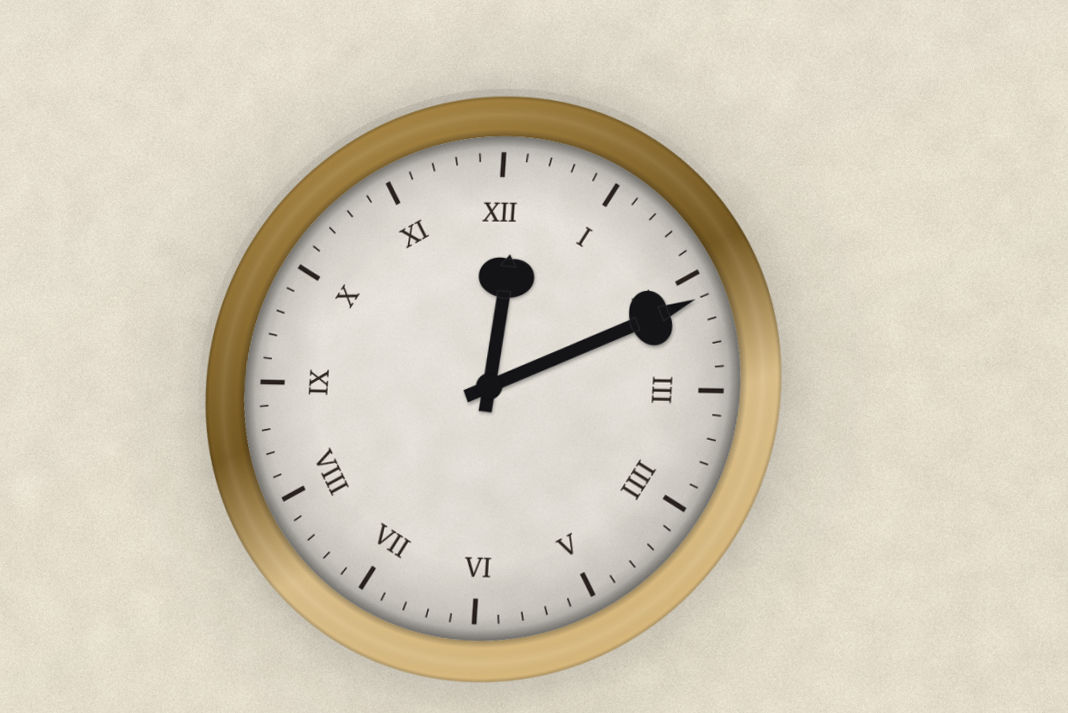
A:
12h11
